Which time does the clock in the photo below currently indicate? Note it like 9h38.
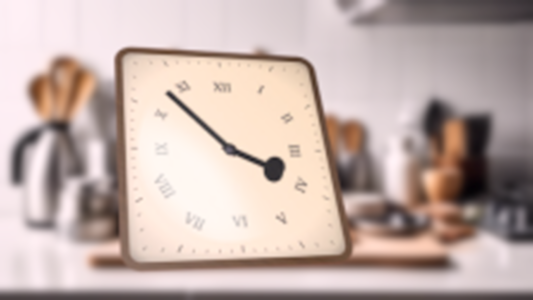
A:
3h53
